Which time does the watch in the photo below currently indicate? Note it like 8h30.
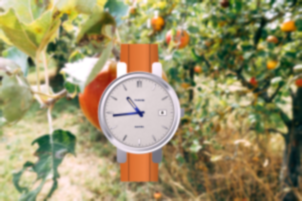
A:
10h44
